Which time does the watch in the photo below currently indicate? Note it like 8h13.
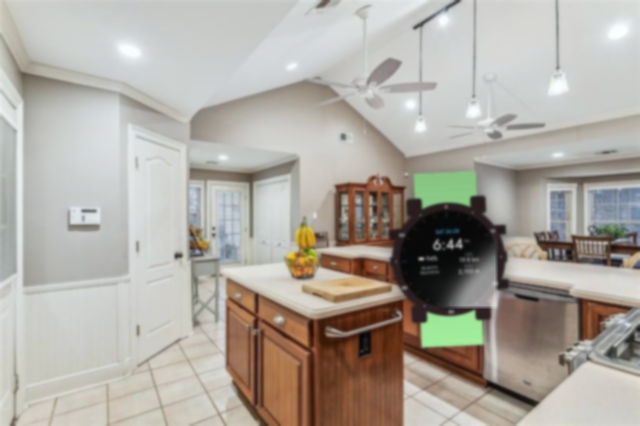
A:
6h44
